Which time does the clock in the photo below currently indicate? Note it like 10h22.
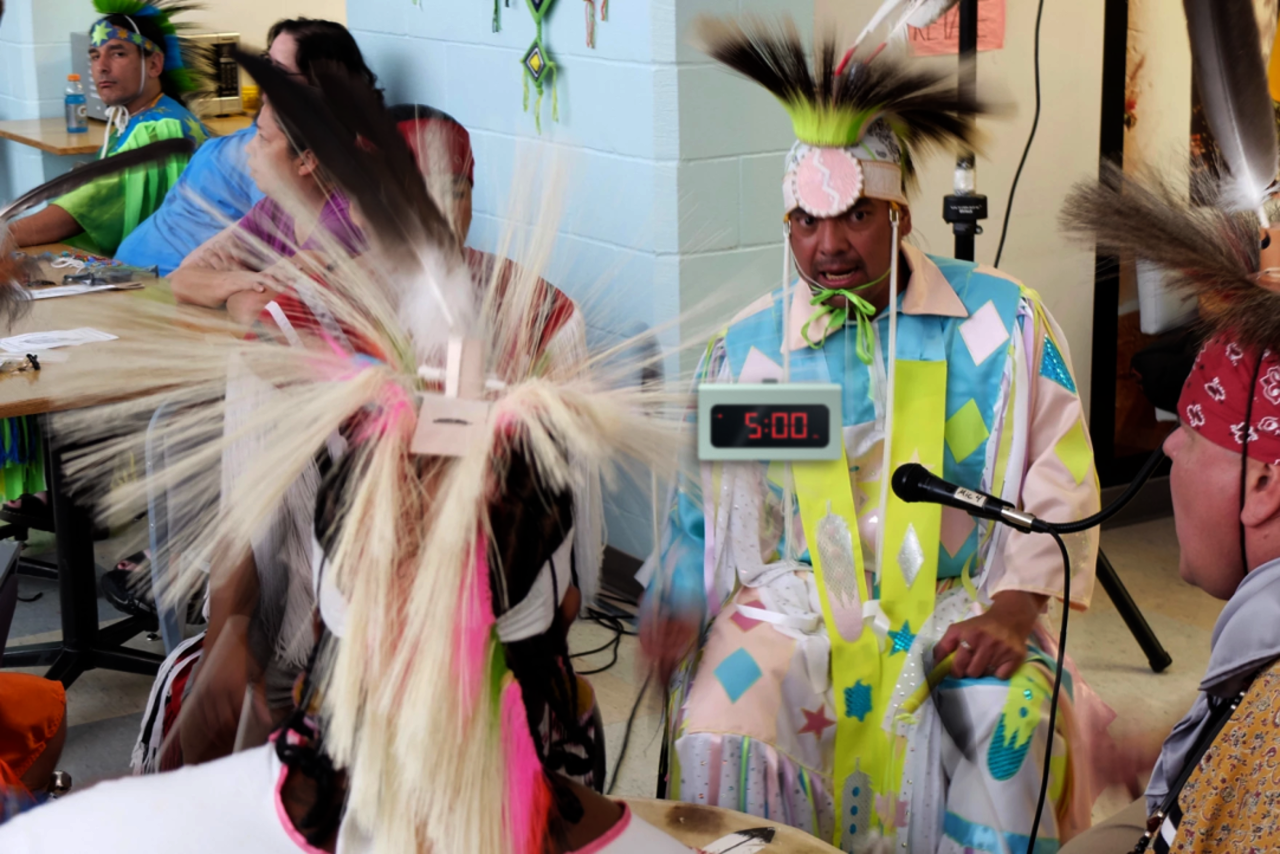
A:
5h00
